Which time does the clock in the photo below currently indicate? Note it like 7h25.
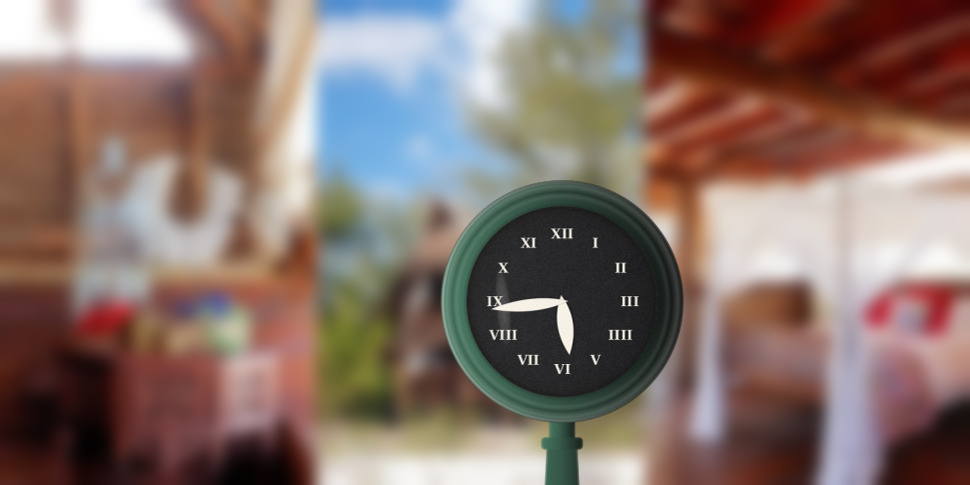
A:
5h44
